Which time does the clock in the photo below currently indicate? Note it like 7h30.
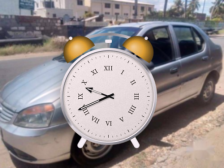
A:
9h41
